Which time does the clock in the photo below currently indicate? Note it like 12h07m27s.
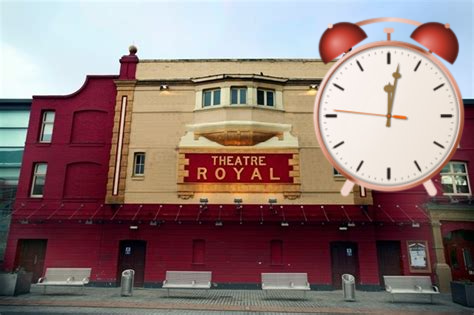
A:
12h01m46s
